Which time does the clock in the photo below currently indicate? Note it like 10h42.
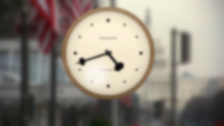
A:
4h42
